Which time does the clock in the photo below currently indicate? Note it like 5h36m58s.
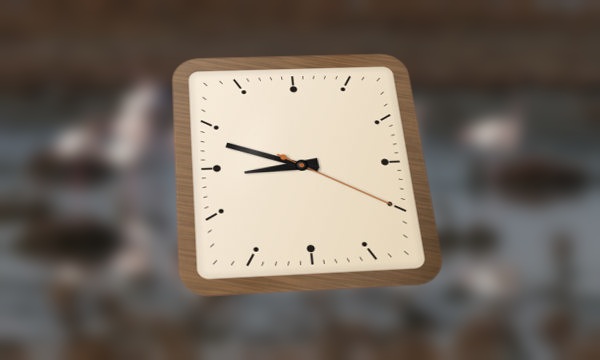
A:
8h48m20s
